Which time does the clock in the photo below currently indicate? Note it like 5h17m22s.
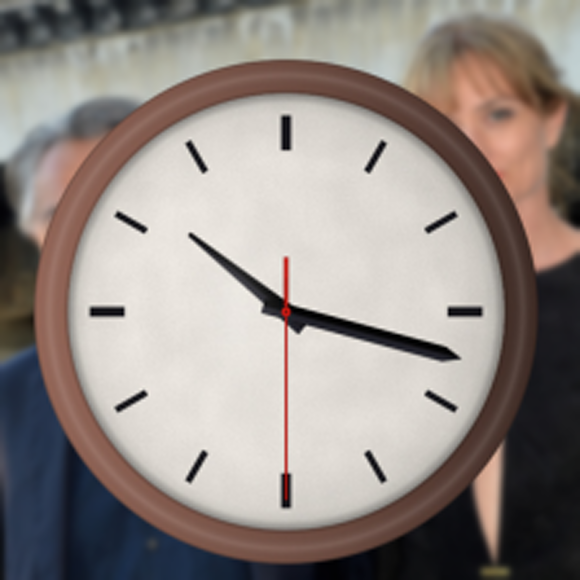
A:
10h17m30s
